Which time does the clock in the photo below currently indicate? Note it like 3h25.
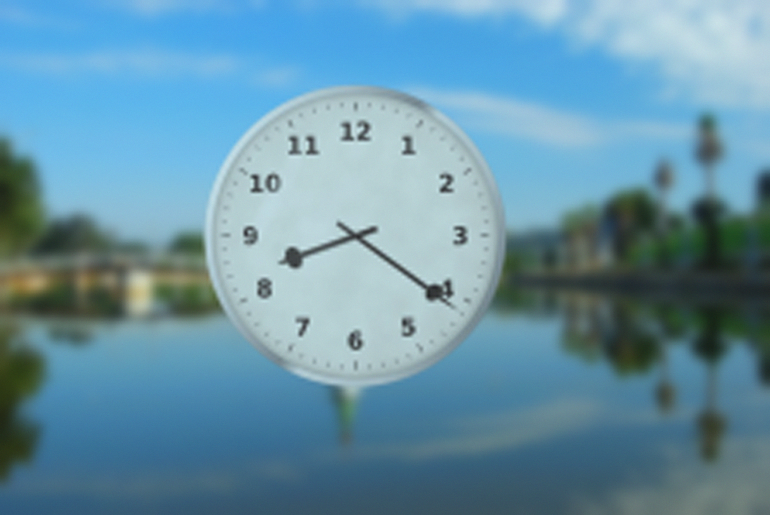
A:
8h21
